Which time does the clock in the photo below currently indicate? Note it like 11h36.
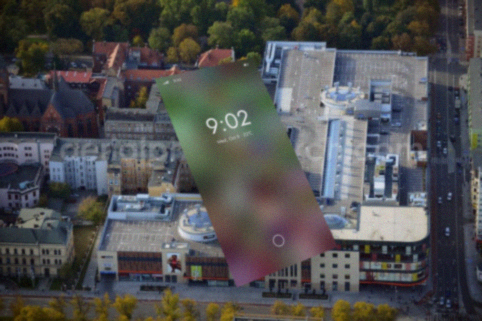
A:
9h02
